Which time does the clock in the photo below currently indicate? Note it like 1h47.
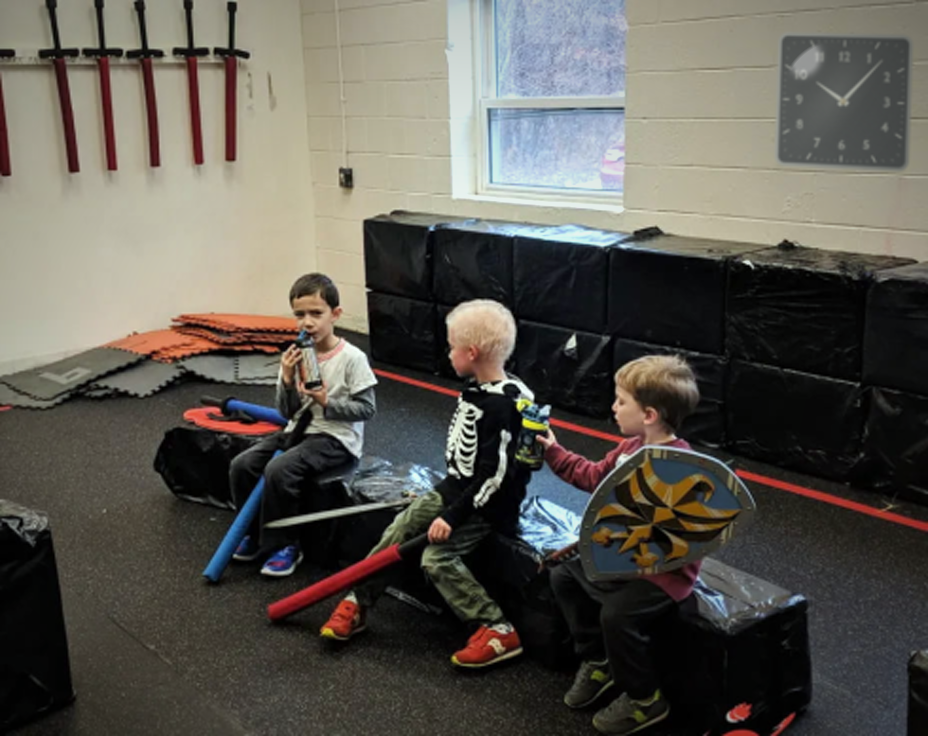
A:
10h07
